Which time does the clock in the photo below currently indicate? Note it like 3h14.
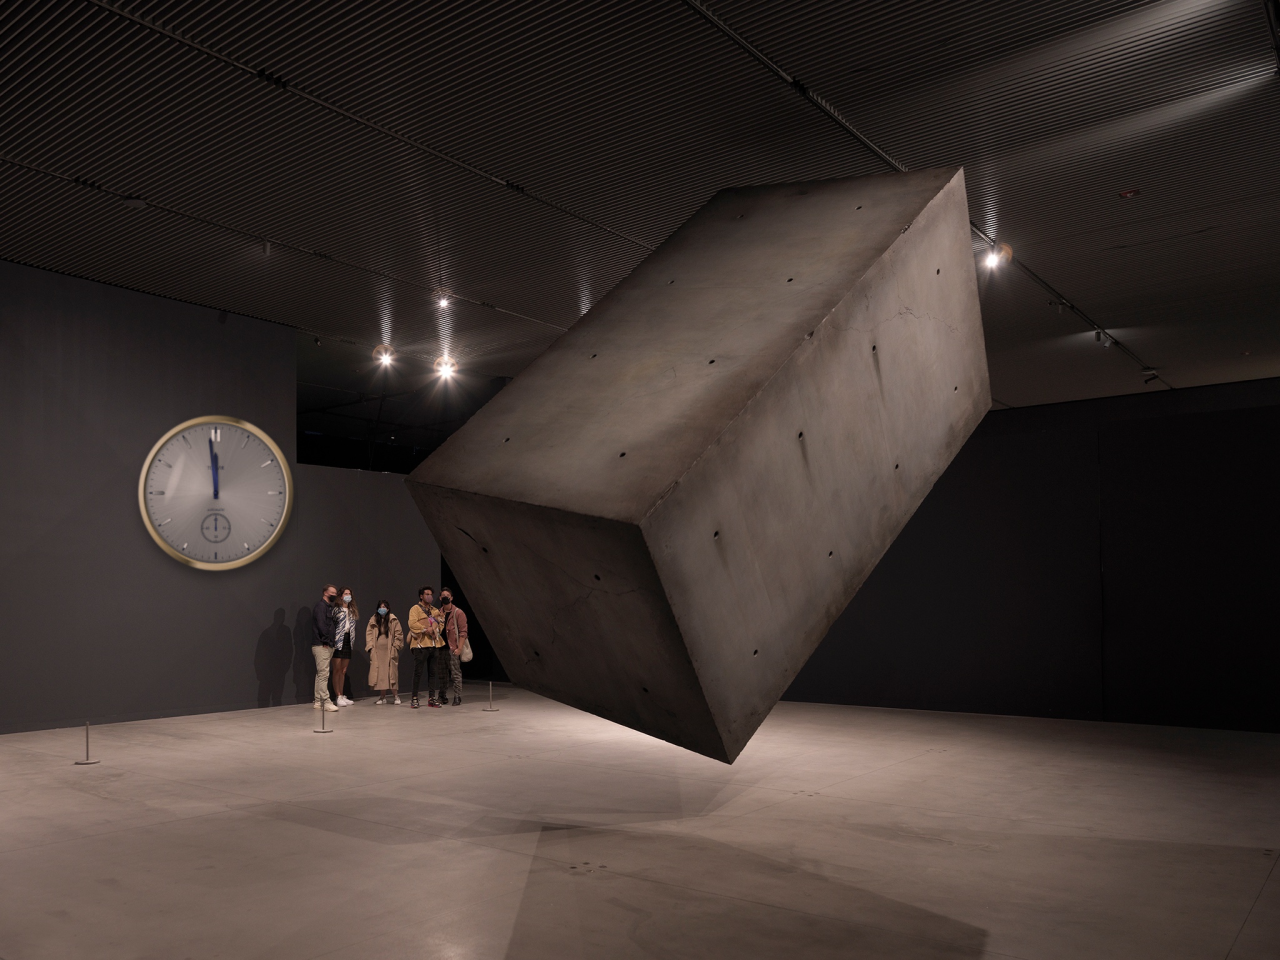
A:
11h59
